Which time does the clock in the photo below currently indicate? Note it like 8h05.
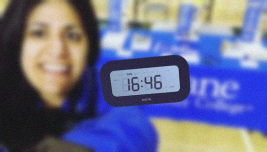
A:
16h46
